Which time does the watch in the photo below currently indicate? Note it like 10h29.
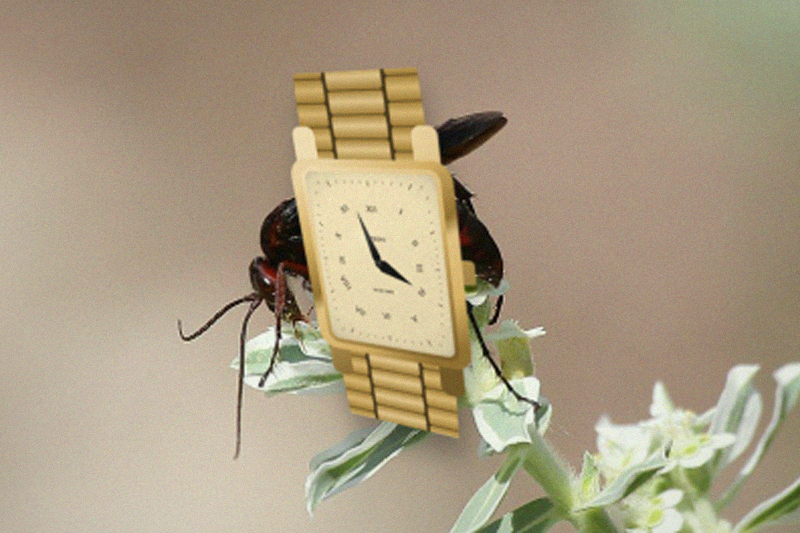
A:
3h57
